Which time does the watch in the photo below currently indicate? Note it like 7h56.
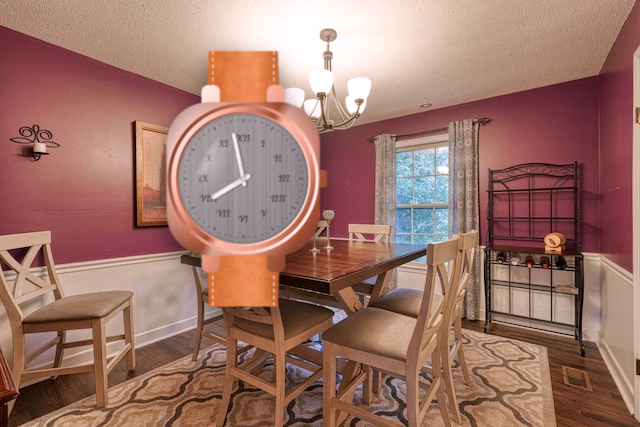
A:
7h58
